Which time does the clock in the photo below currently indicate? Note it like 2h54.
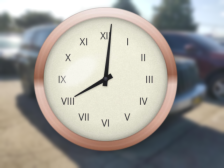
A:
8h01
